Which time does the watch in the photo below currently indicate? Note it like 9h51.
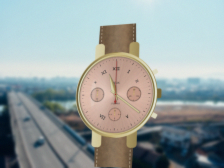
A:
11h21
